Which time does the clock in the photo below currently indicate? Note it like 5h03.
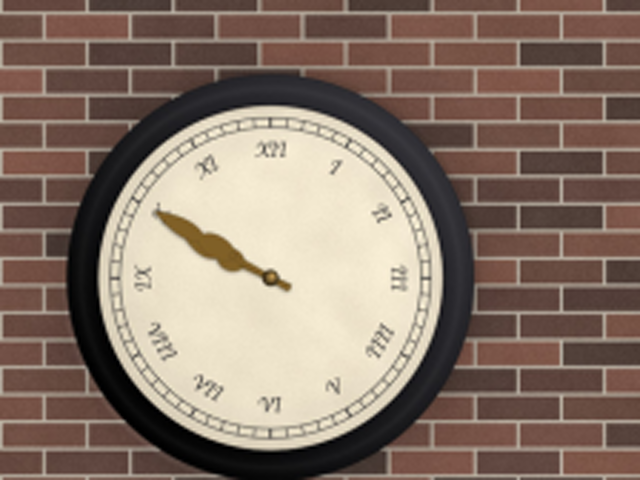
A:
9h50
